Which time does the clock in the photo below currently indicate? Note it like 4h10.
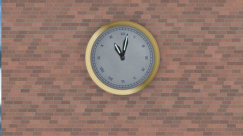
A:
11h02
